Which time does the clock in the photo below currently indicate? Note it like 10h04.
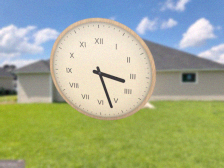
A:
3h27
